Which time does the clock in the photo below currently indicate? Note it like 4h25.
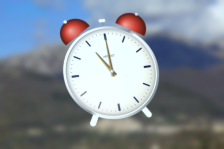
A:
11h00
